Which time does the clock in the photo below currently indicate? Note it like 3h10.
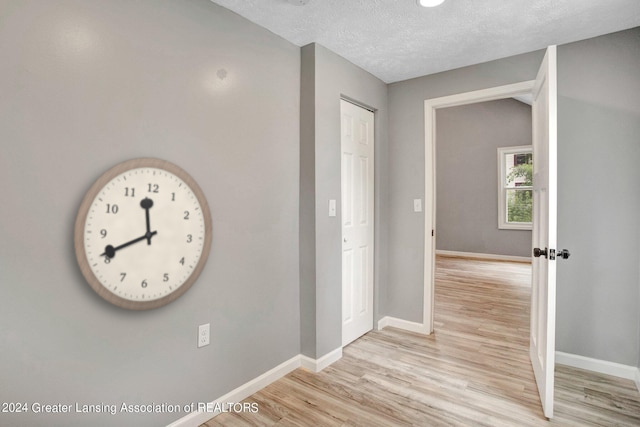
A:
11h41
